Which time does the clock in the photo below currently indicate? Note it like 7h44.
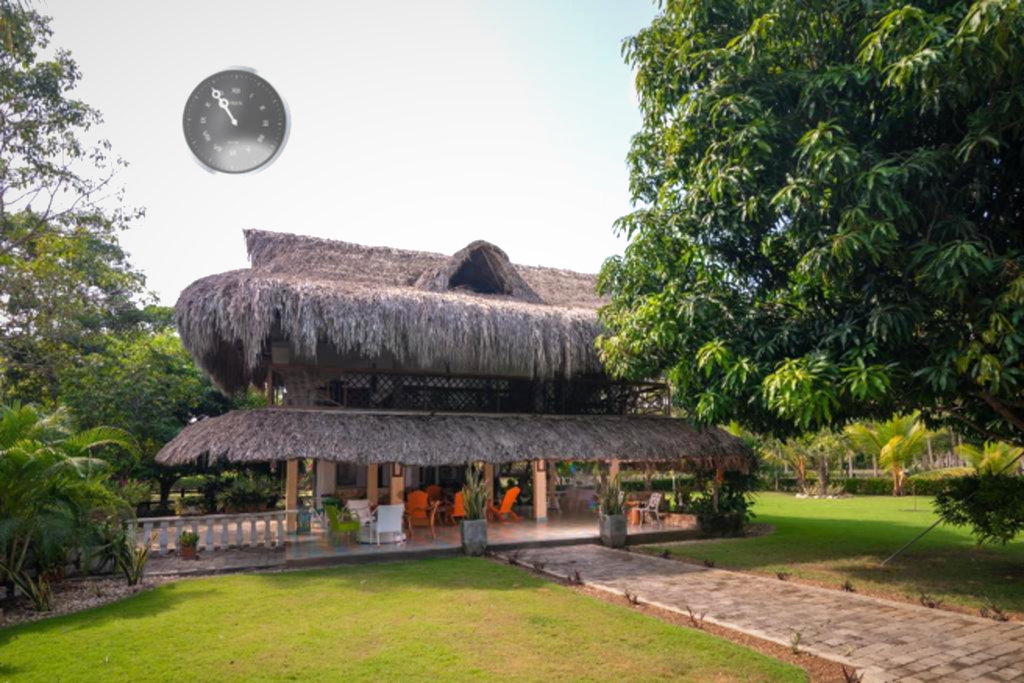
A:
10h54
